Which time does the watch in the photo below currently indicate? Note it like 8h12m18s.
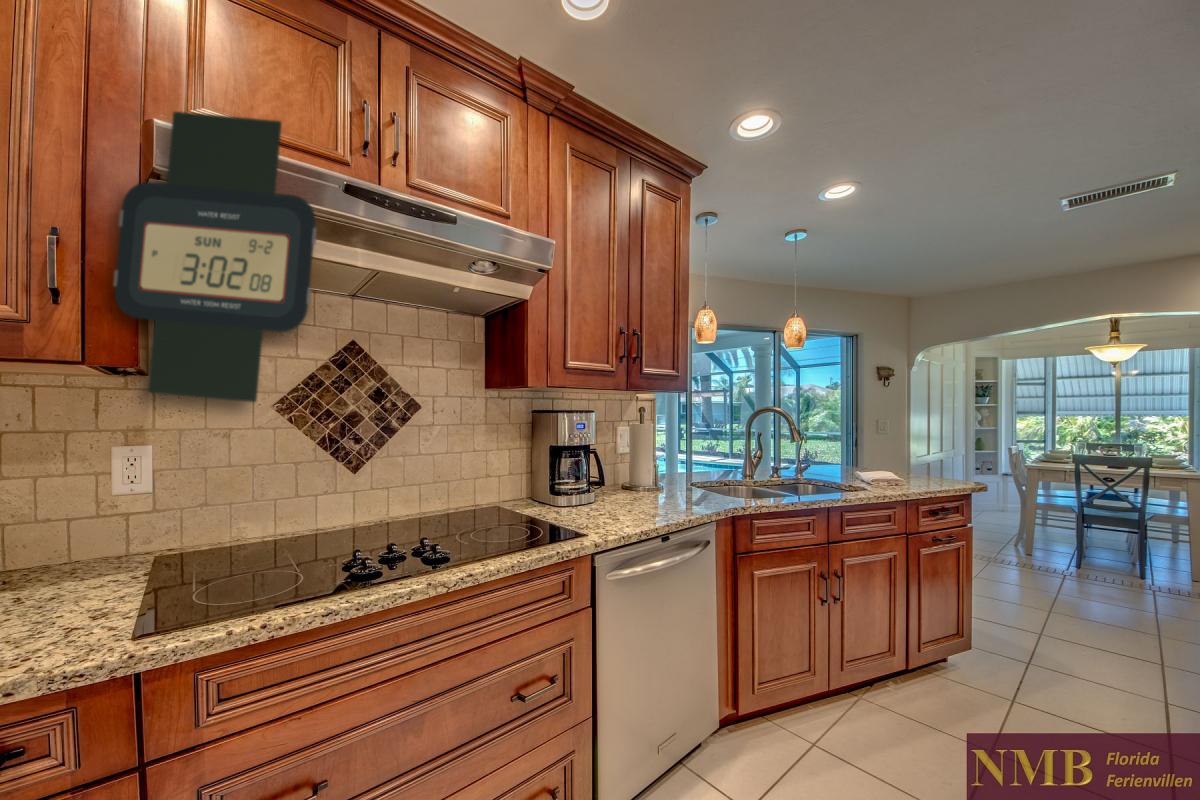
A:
3h02m08s
